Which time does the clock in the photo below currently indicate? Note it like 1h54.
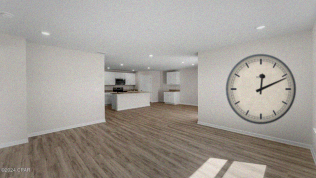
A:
12h11
